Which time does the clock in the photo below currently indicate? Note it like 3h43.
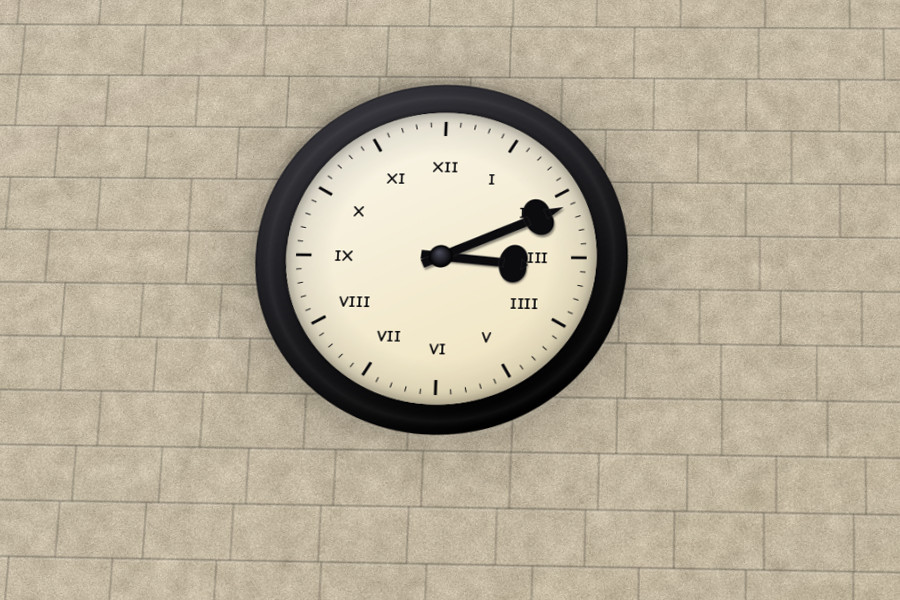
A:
3h11
